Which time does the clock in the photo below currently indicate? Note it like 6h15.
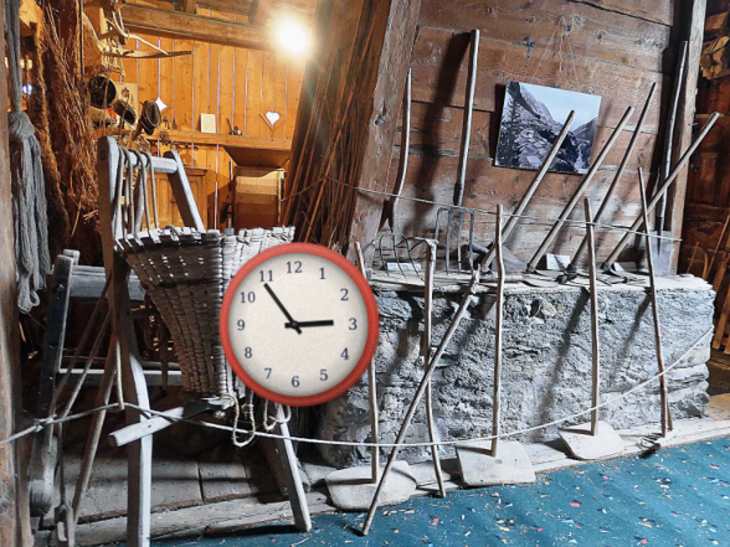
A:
2h54
